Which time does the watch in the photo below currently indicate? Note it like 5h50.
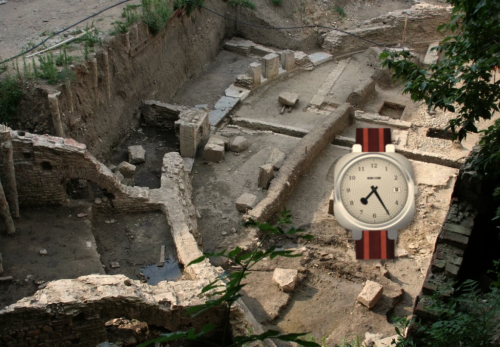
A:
7h25
